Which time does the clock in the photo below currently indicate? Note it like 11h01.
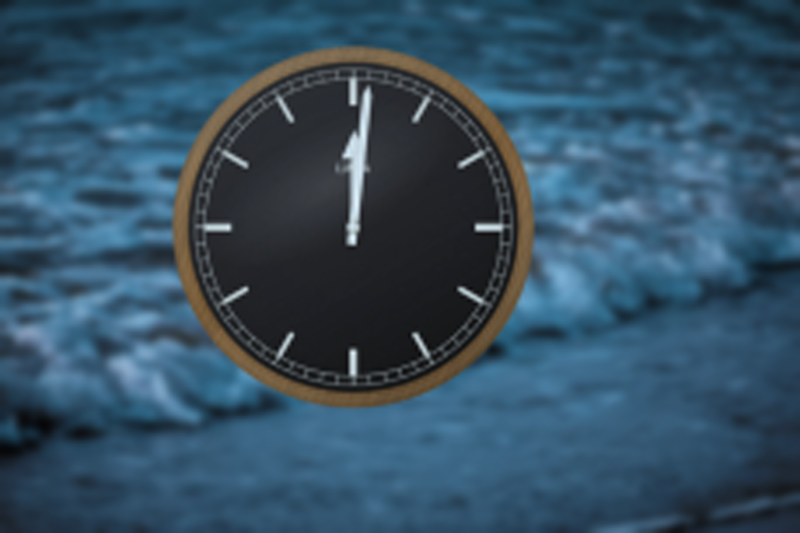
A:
12h01
